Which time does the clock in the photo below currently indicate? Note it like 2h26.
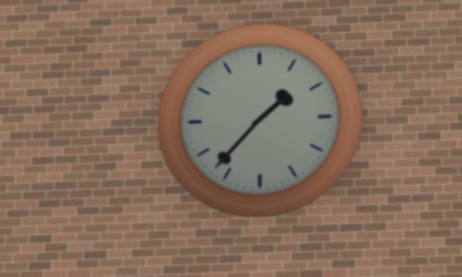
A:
1h37
